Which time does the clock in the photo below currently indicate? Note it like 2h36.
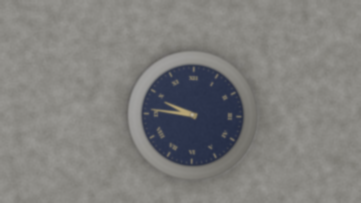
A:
9h46
